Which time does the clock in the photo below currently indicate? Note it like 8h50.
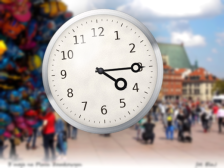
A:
4h15
